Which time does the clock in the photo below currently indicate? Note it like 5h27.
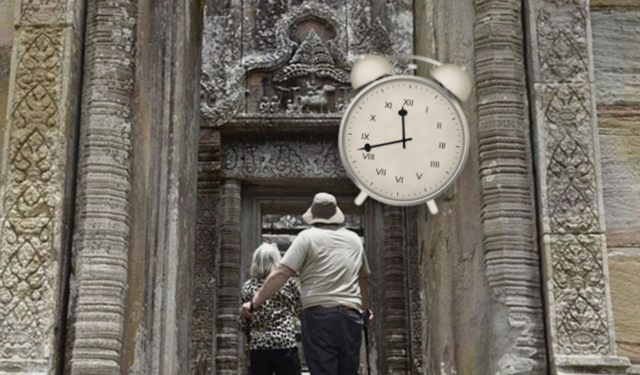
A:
11h42
